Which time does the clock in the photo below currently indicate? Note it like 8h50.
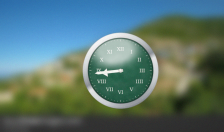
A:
8h44
